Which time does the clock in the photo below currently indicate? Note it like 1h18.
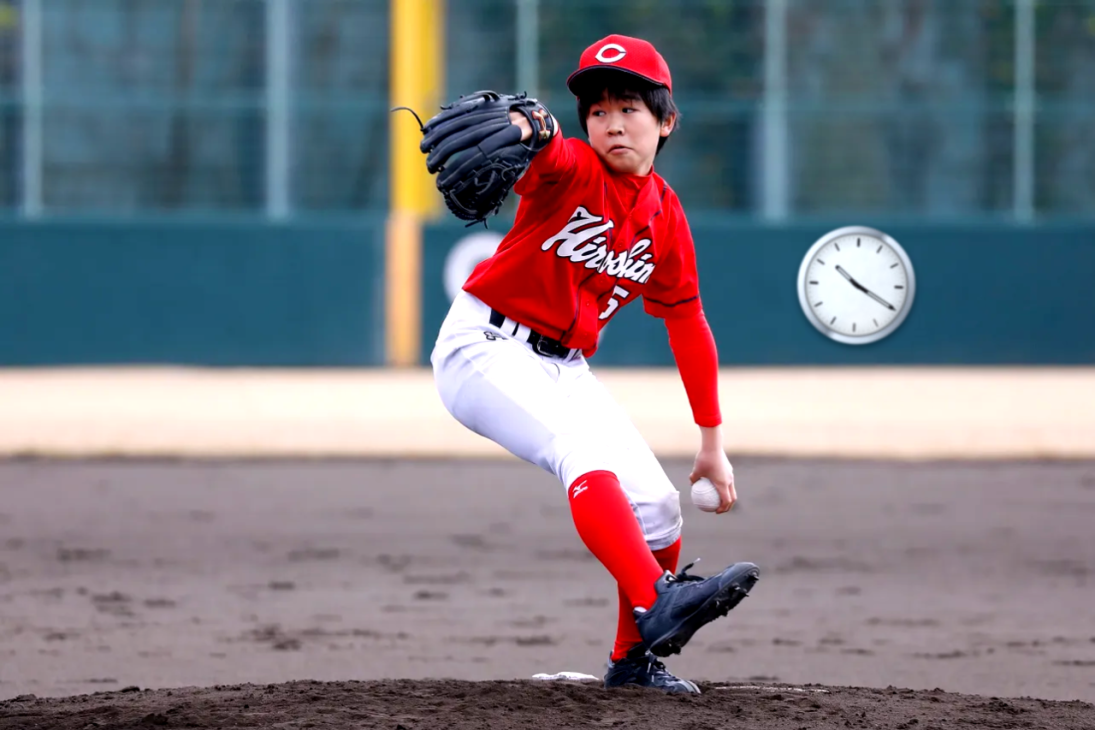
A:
10h20
